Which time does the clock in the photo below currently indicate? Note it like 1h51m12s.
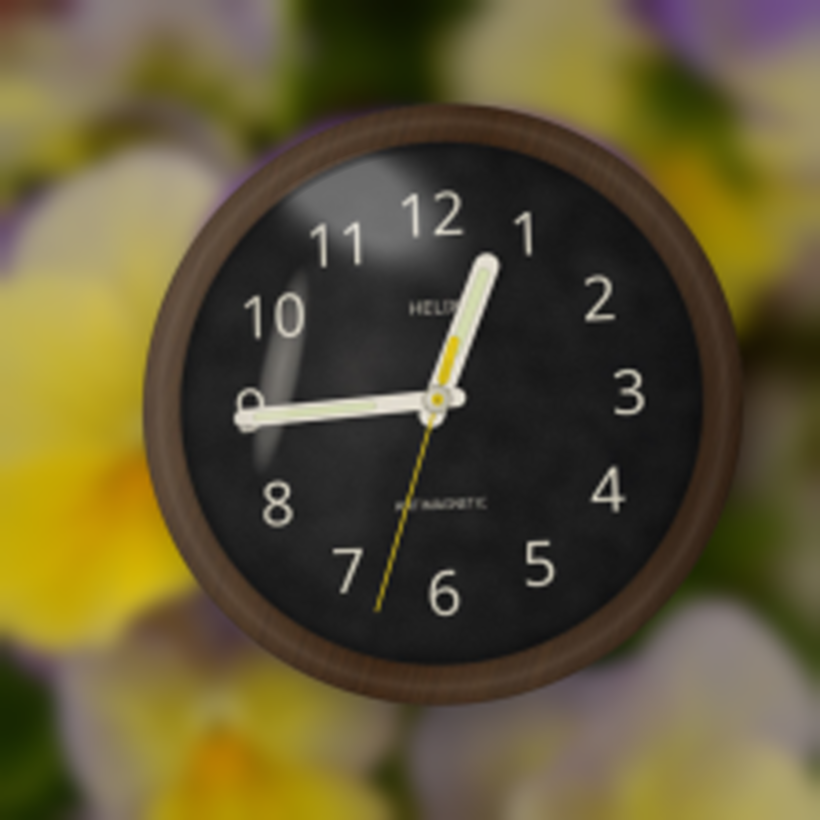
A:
12h44m33s
